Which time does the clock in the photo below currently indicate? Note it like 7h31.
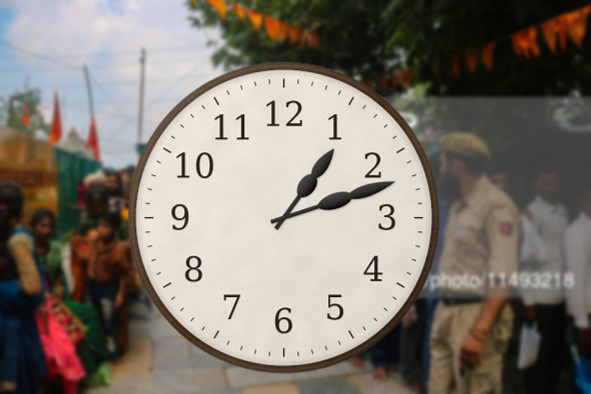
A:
1h12
